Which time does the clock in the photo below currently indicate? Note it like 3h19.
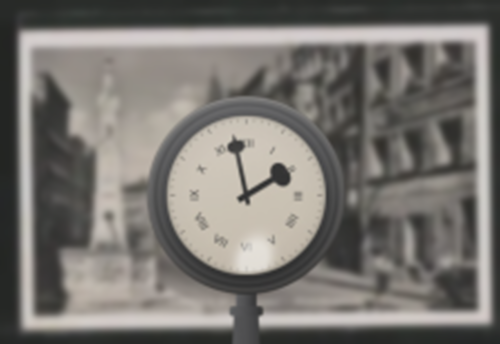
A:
1h58
